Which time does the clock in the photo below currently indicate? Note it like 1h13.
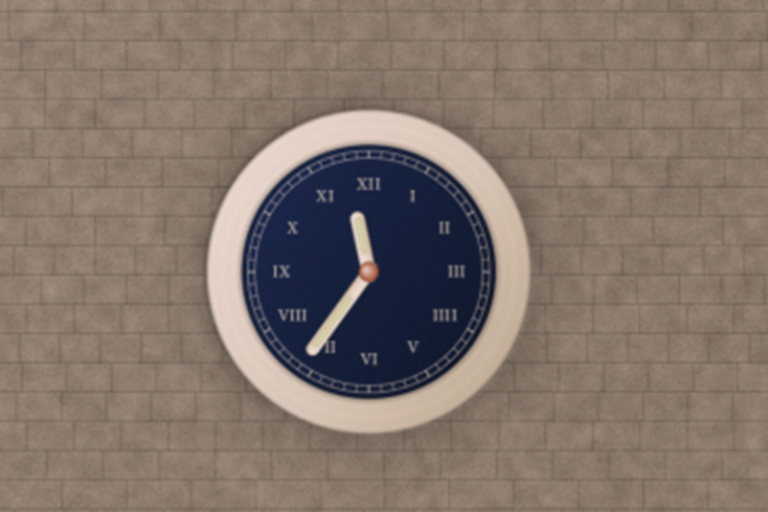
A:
11h36
